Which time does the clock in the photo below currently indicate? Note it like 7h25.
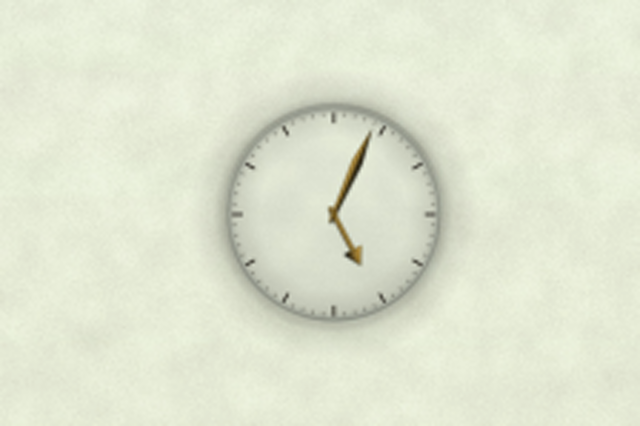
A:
5h04
